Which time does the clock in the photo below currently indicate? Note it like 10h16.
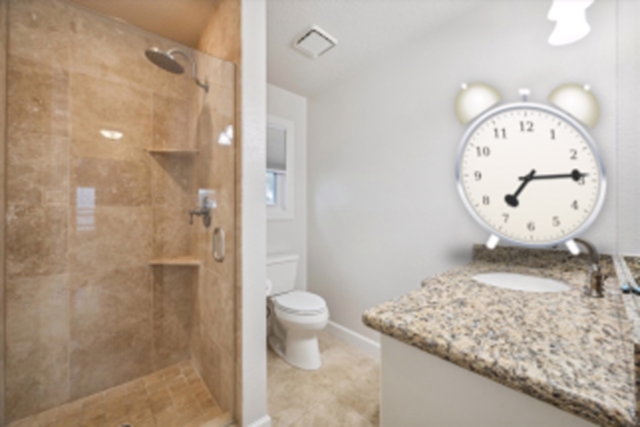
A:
7h14
